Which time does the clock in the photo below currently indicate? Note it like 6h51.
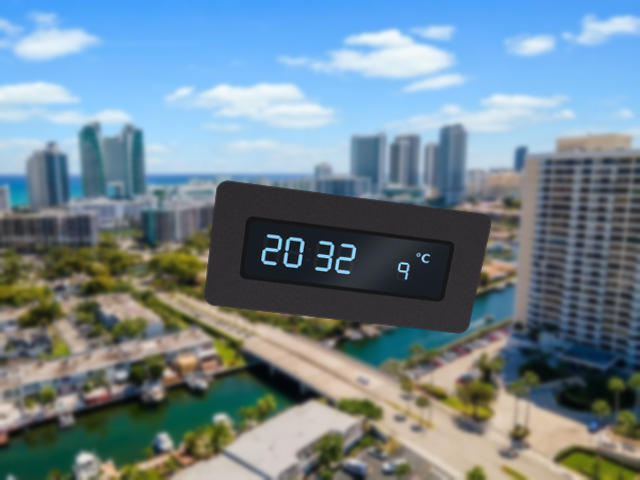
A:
20h32
